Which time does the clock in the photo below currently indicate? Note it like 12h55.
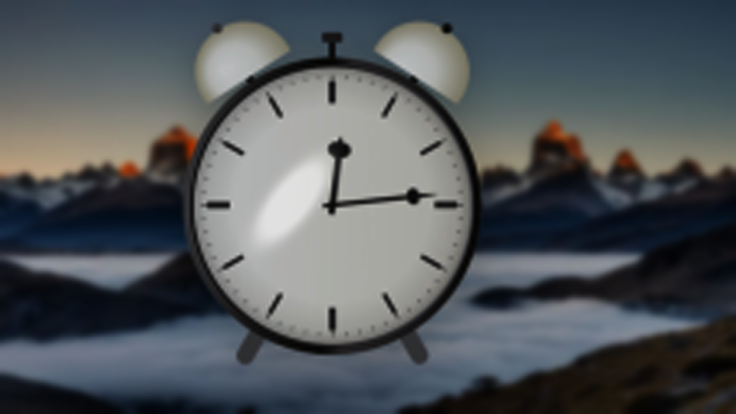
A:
12h14
